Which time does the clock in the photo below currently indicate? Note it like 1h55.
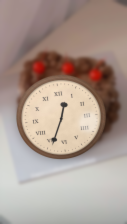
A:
12h34
